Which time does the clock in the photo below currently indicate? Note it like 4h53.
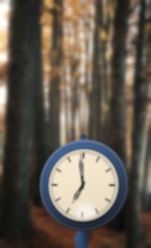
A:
6h59
